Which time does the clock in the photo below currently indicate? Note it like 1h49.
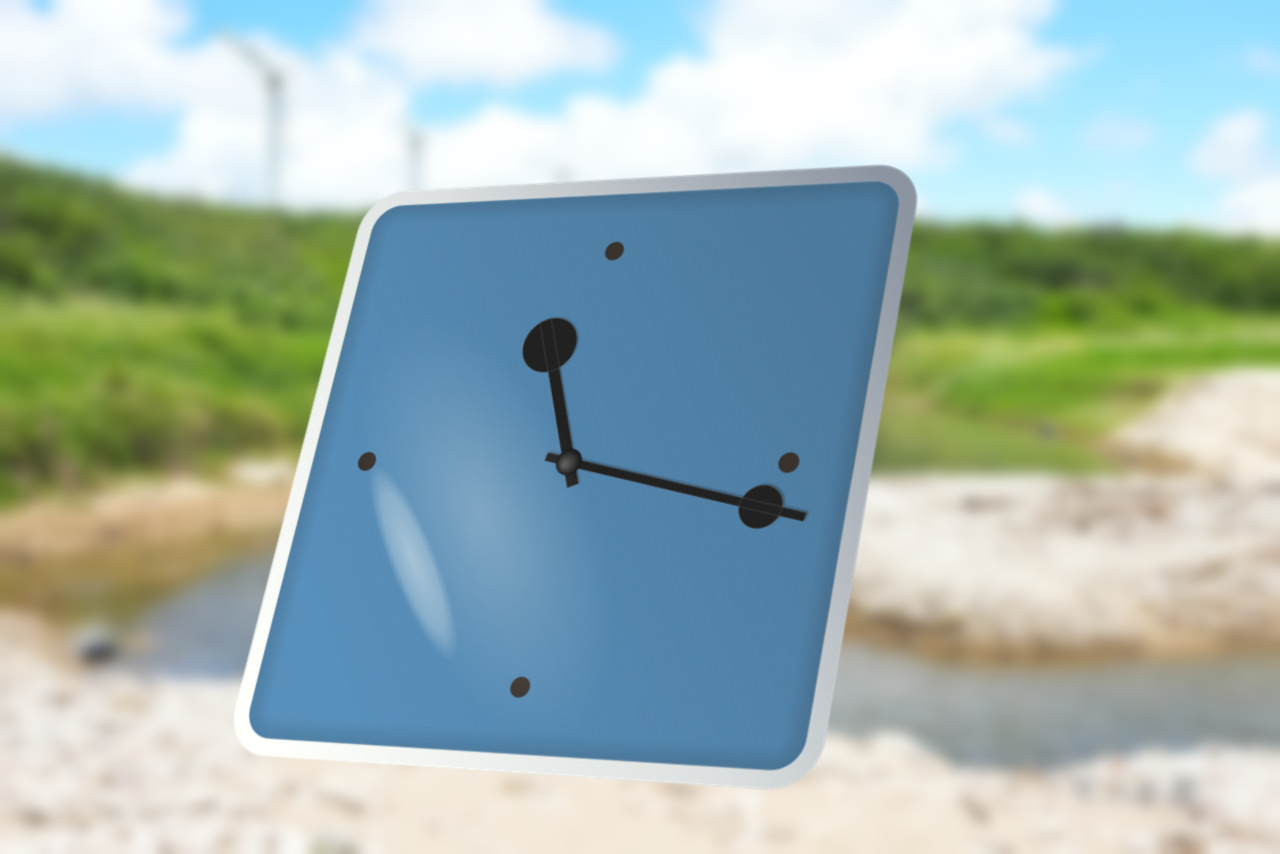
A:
11h17
